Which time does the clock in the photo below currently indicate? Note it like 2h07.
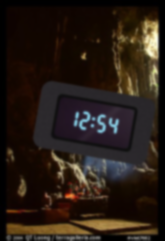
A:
12h54
